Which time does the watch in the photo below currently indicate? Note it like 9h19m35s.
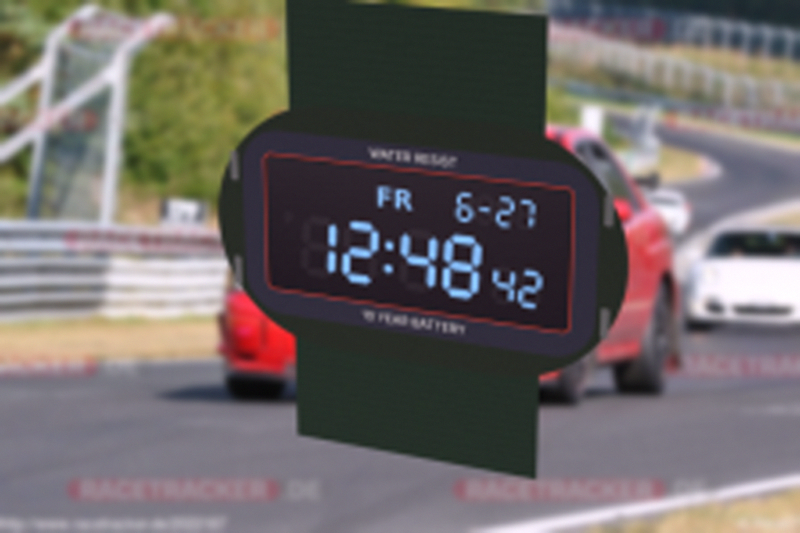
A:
12h48m42s
